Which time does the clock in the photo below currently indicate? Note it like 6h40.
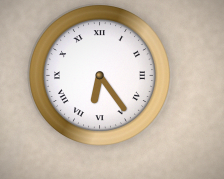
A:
6h24
